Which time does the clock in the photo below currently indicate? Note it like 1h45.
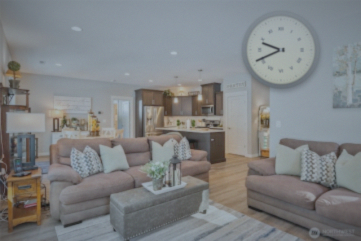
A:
9h41
